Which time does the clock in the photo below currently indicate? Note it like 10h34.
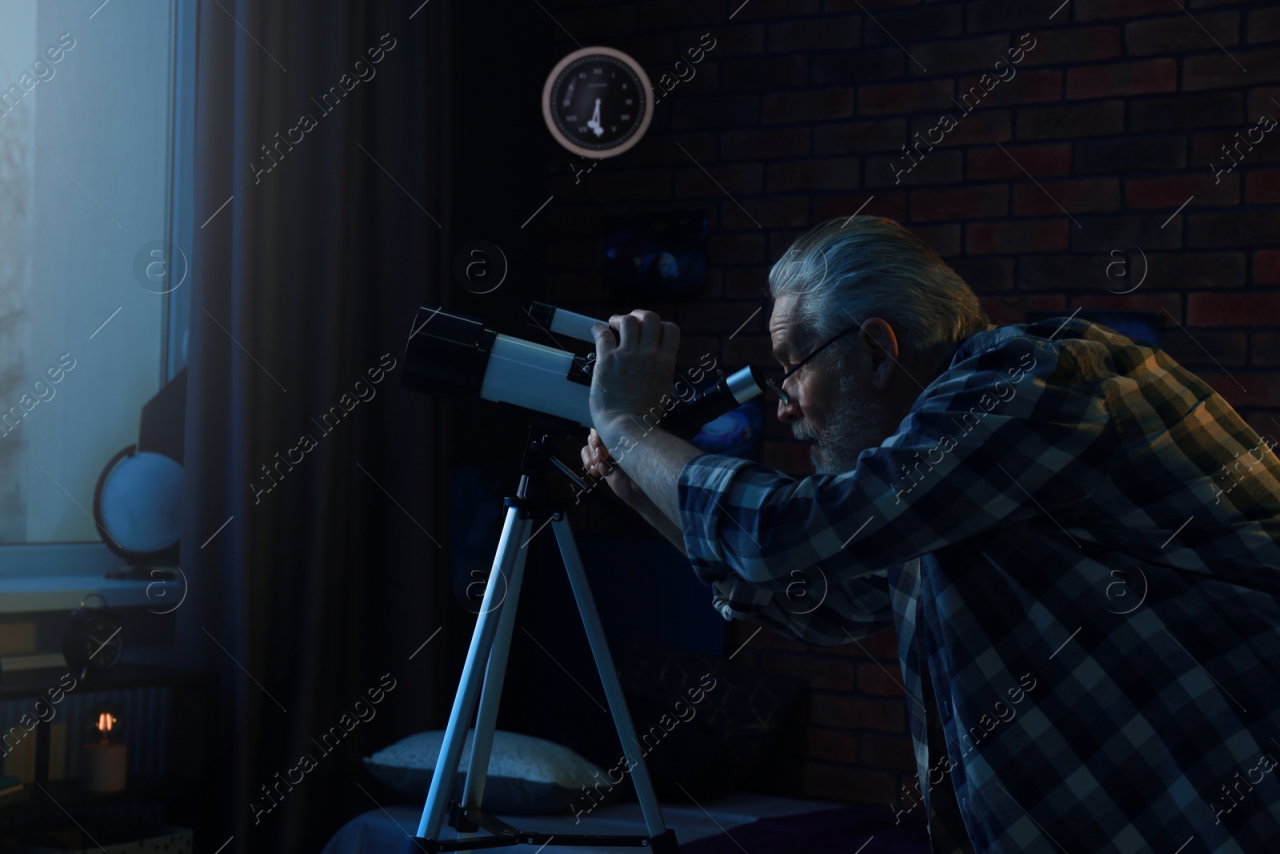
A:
6h30
